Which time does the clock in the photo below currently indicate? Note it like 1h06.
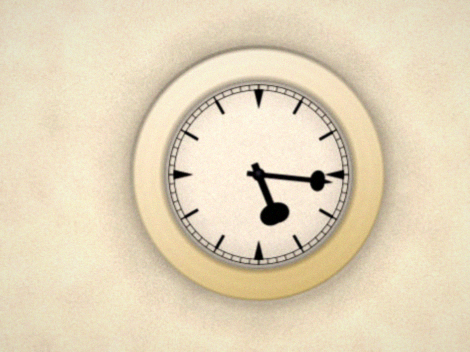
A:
5h16
